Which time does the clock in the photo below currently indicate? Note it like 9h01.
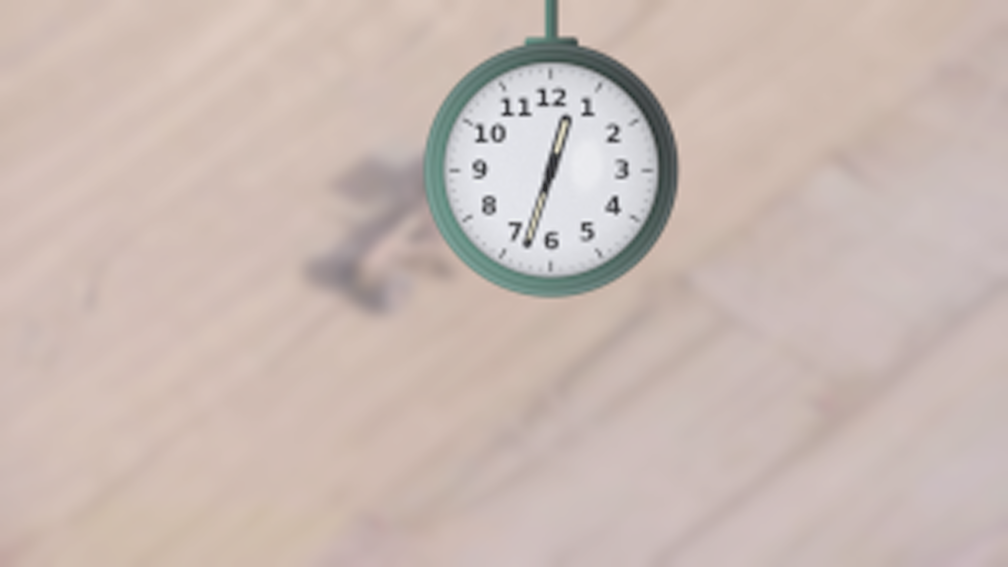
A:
12h33
